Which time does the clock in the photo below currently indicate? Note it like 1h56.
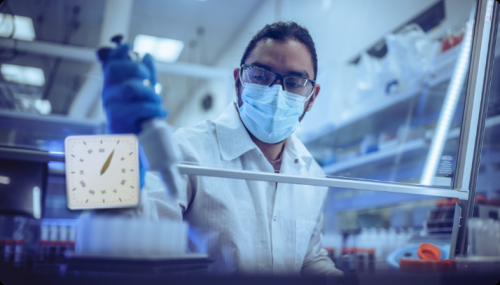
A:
1h05
